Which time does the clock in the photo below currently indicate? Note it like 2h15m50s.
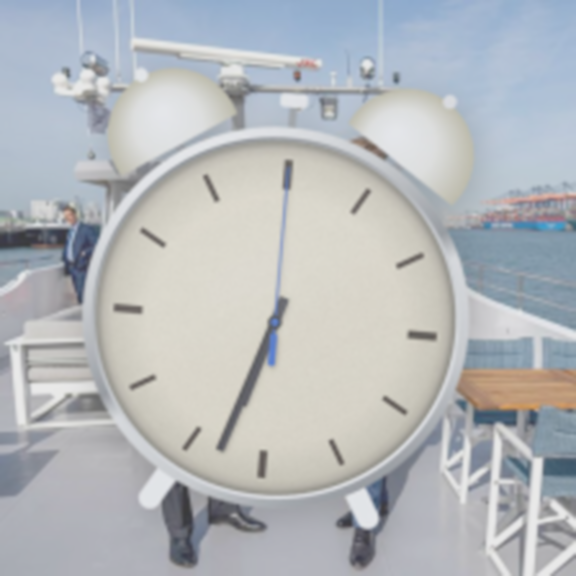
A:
6h33m00s
